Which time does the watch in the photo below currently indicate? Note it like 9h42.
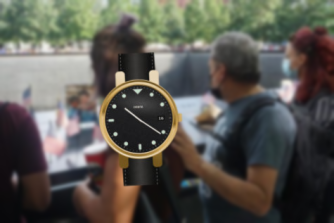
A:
10h21
